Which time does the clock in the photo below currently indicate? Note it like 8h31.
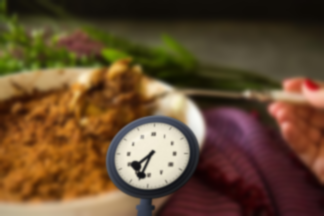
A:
7h33
